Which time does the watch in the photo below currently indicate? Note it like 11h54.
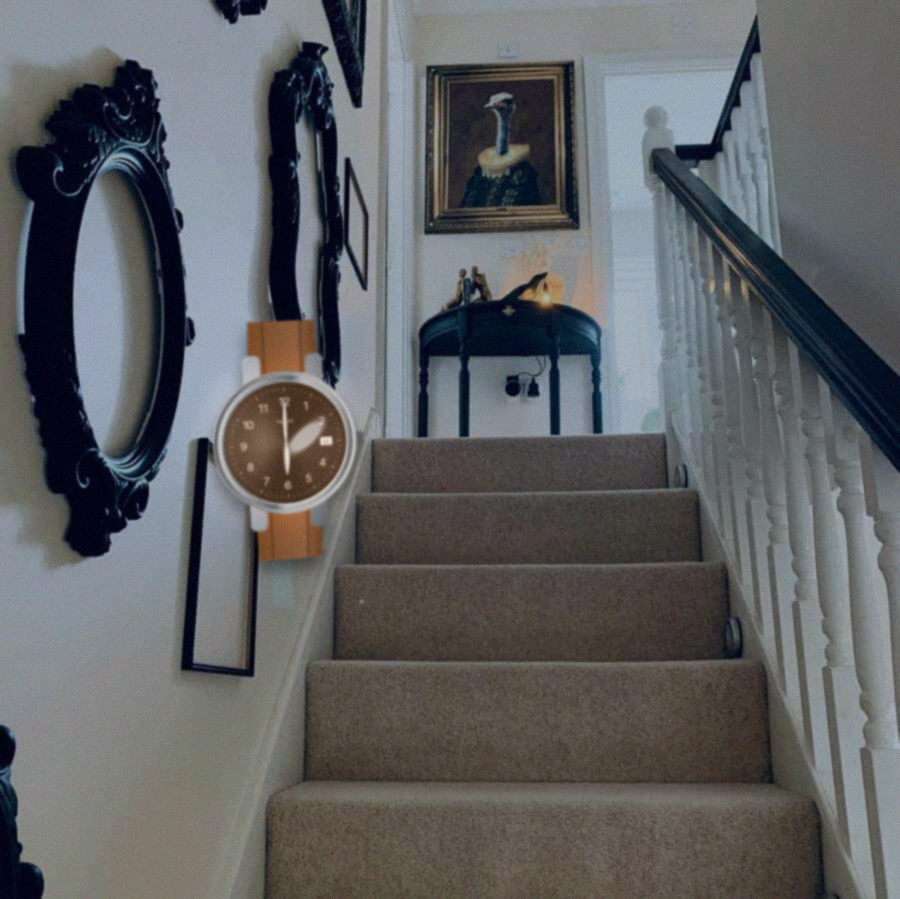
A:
6h00
